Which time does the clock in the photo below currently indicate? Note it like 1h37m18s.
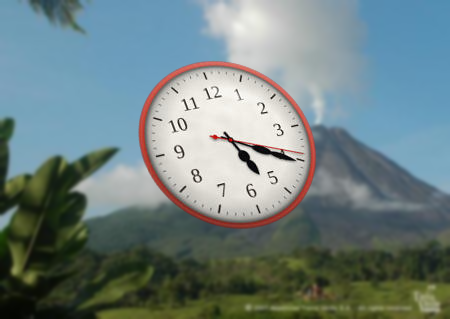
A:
5h20m19s
